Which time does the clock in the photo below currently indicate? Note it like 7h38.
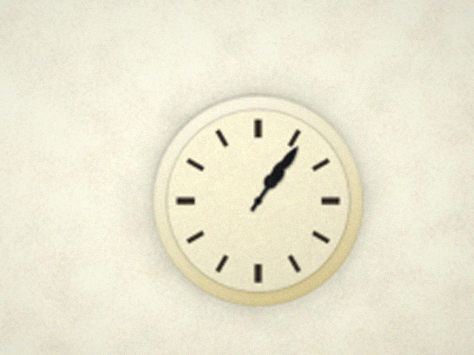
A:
1h06
